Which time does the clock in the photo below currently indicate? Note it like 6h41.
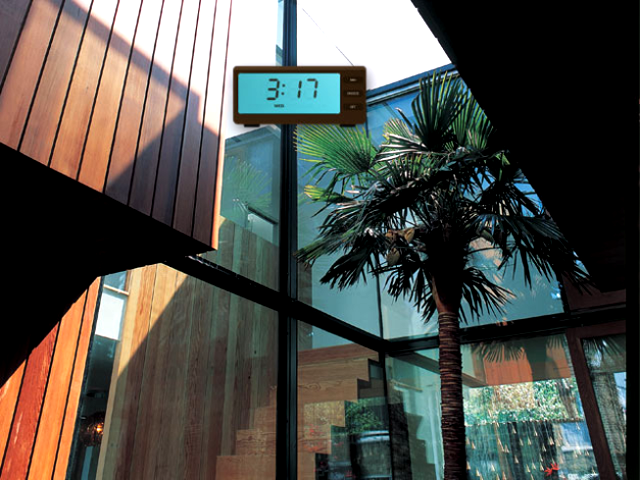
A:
3h17
